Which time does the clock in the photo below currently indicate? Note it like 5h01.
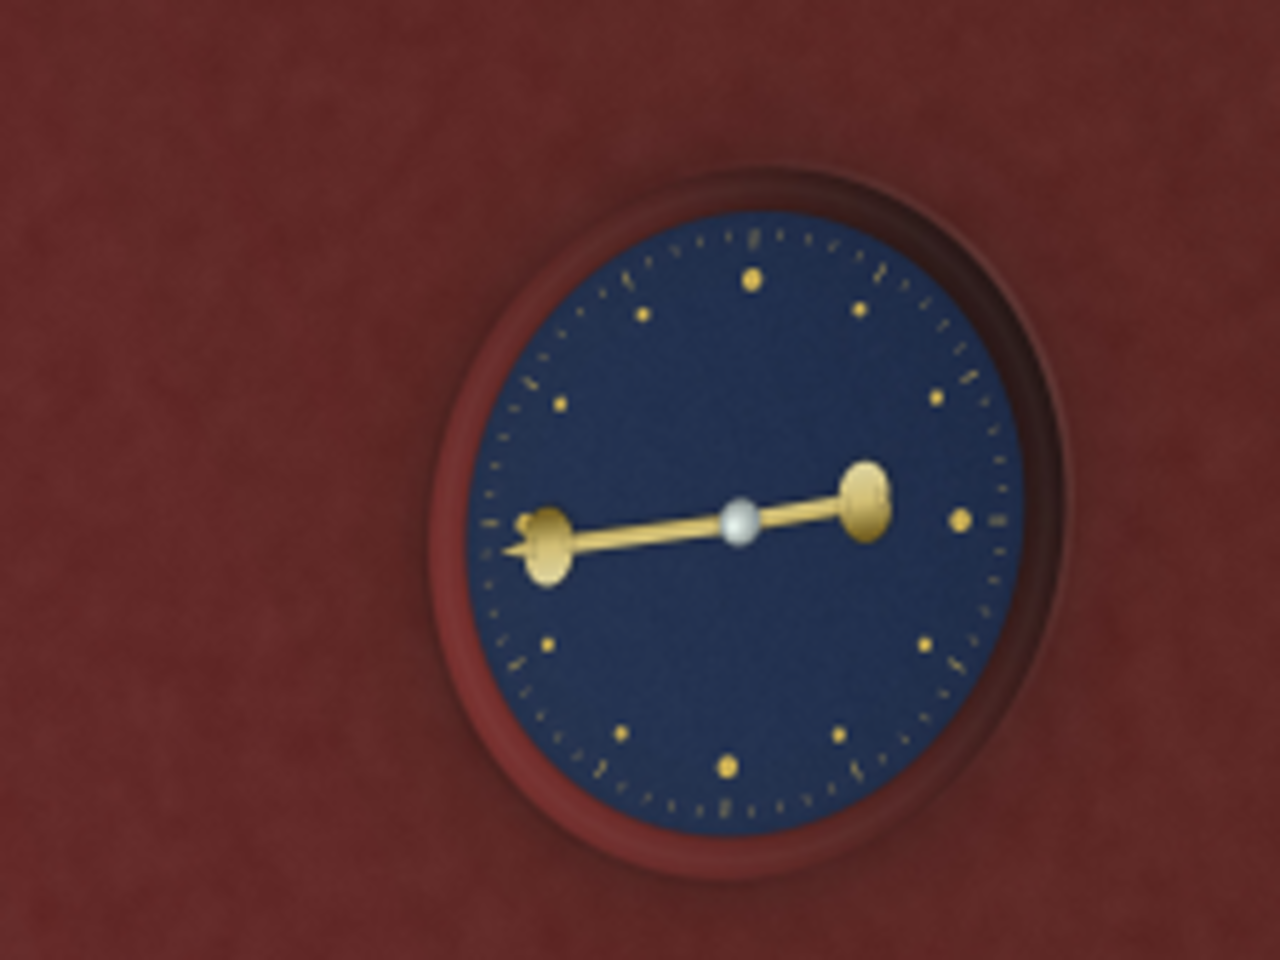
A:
2h44
